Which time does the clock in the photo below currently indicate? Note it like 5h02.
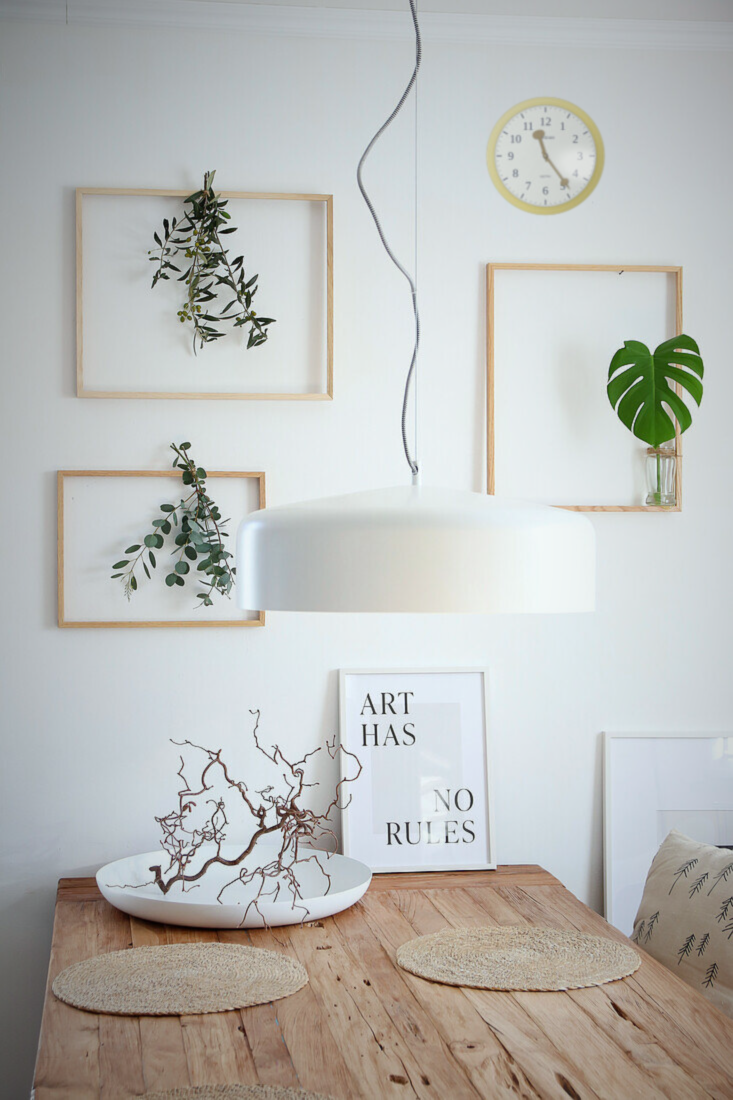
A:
11h24
